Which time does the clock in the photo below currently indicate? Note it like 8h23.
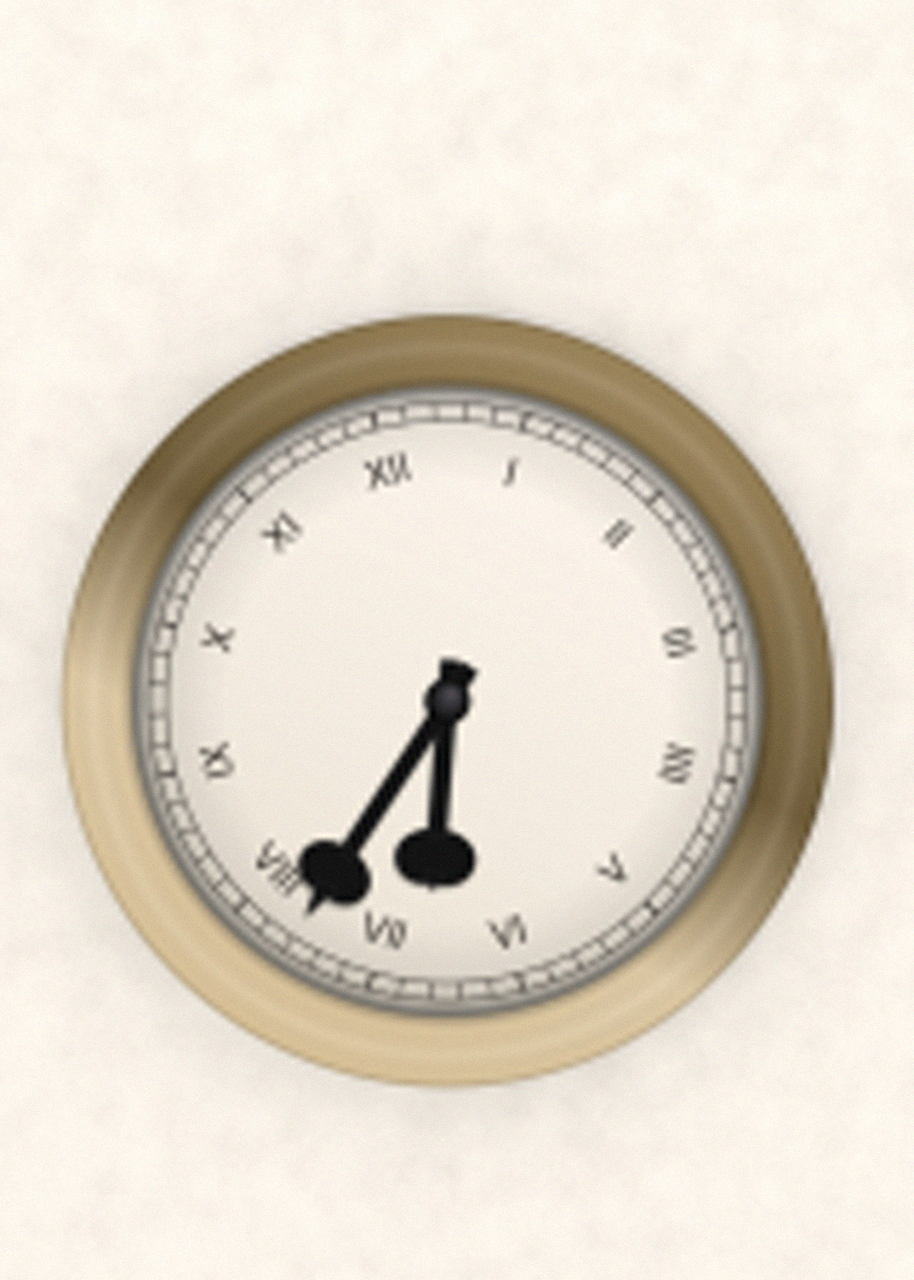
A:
6h38
